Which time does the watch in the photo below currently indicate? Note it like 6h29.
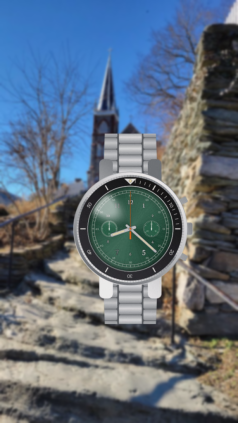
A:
8h22
